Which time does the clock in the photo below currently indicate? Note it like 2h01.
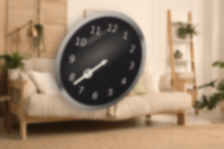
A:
7h38
